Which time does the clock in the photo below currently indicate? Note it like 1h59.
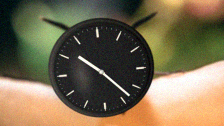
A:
10h23
